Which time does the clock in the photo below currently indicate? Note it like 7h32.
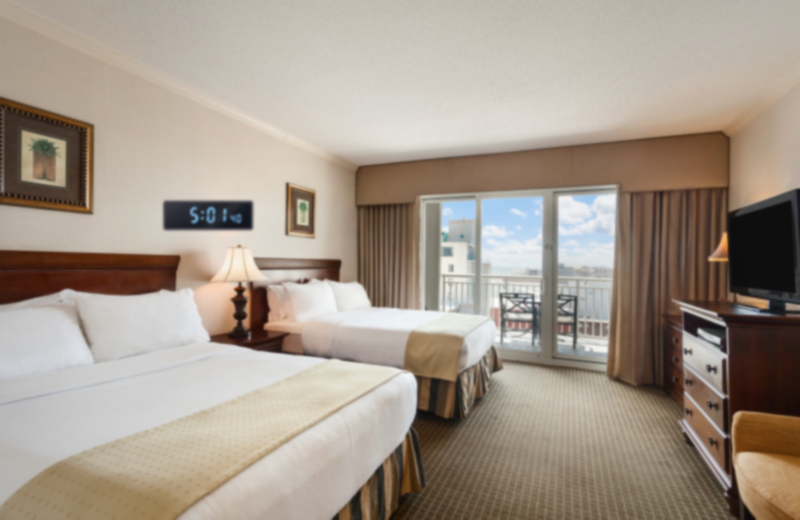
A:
5h01
